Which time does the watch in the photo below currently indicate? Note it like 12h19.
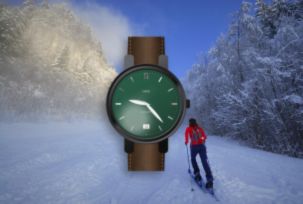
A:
9h23
